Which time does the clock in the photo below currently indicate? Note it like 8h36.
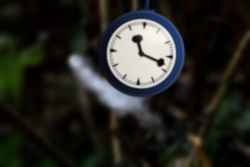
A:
11h18
